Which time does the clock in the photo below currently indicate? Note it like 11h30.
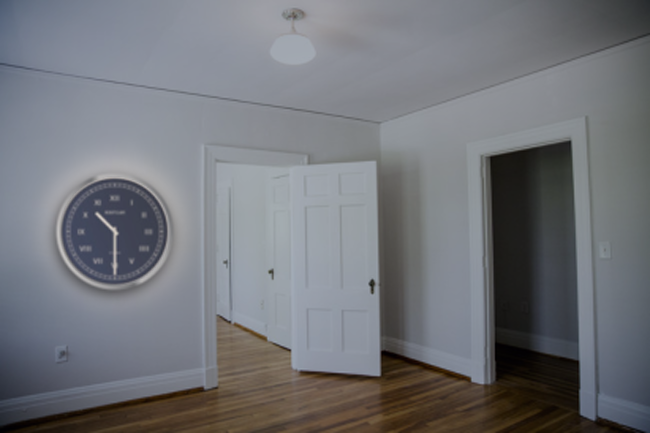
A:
10h30
